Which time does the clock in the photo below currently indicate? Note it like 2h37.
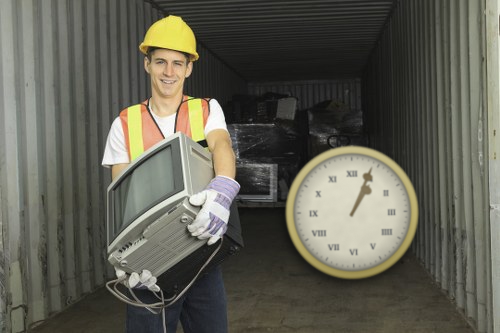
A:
1h04
